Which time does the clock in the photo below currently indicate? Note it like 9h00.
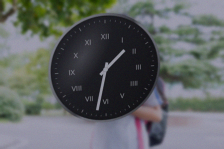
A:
1h32
